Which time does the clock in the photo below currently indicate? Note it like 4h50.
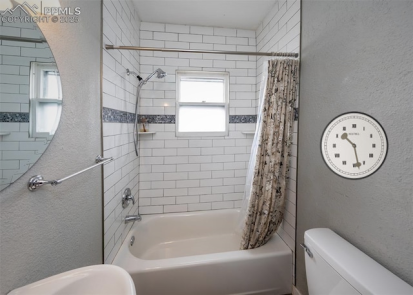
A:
10h28
